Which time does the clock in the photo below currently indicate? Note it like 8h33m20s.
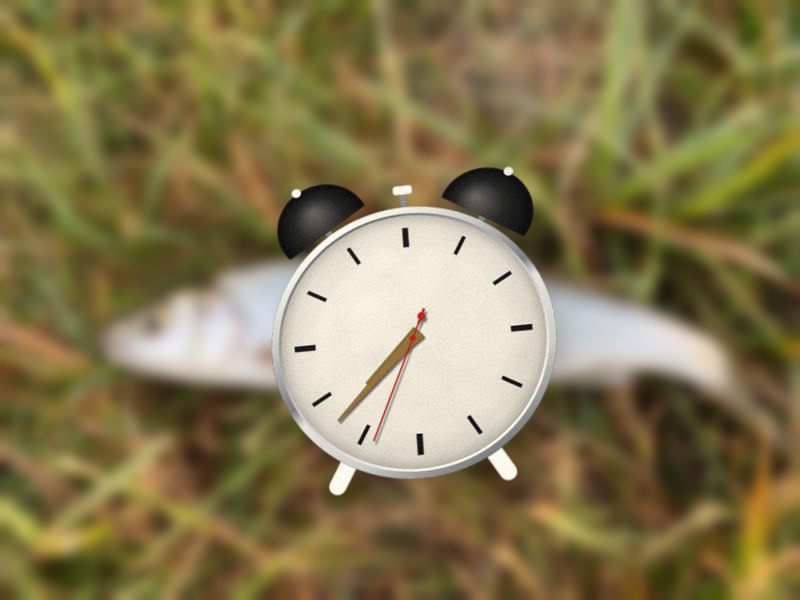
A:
7h37m34s
